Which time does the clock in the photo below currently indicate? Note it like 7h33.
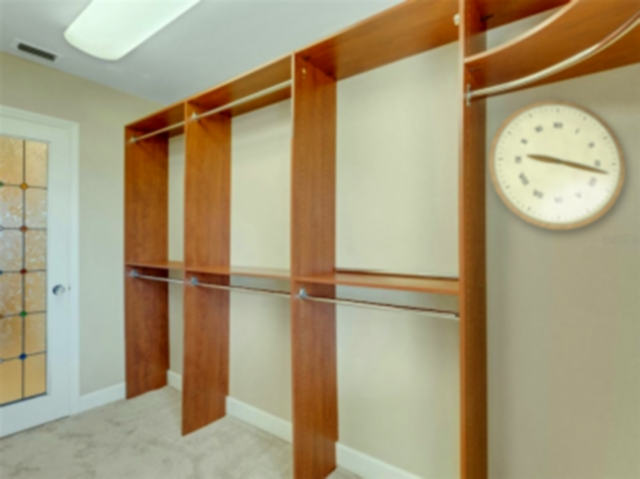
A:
9h17
